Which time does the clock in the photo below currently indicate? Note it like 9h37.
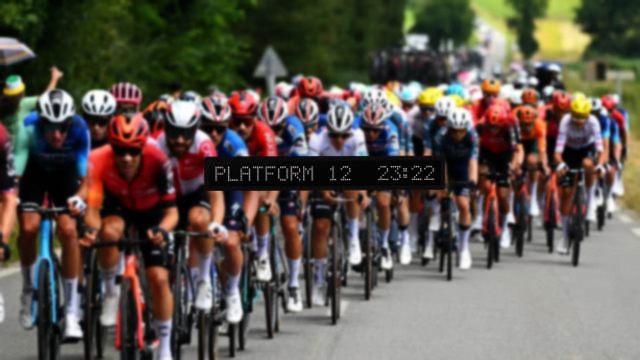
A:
23h22
